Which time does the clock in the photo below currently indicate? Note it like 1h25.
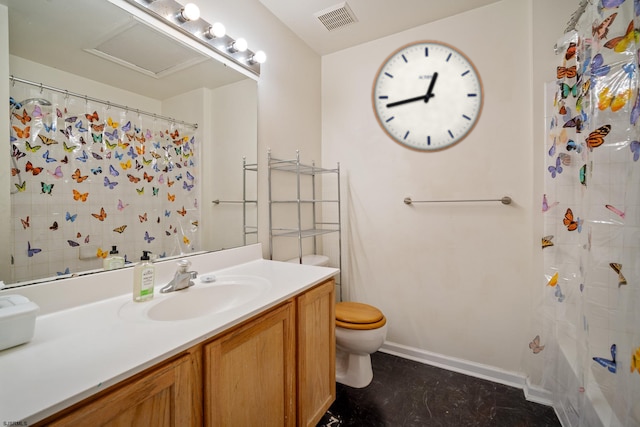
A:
12h43
